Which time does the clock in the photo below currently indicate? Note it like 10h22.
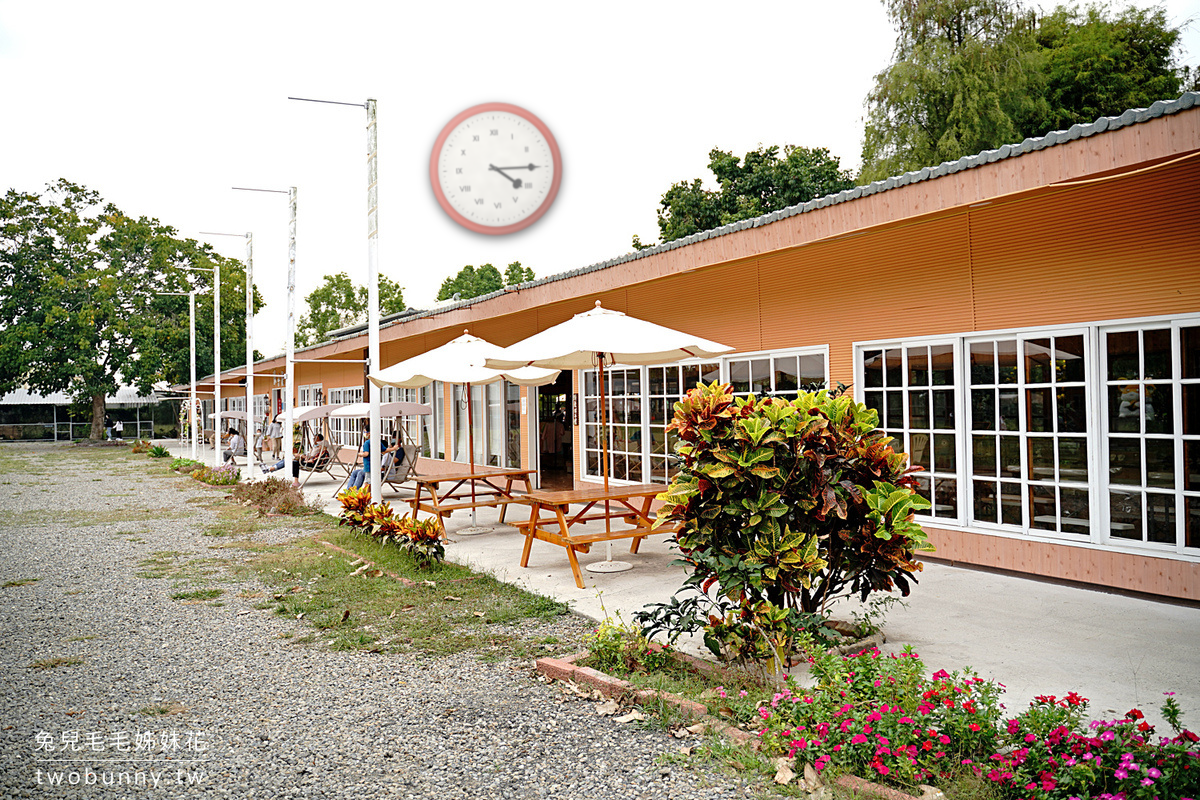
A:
4h15
